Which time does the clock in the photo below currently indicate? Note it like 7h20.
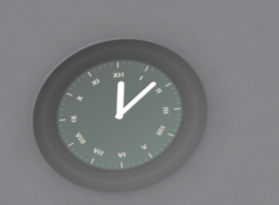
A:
12h08
